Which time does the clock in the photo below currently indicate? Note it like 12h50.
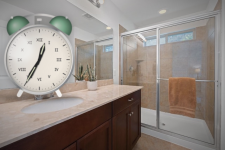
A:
12h35
